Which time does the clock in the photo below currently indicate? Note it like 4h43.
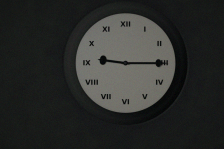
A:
9h15
